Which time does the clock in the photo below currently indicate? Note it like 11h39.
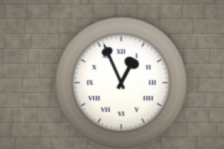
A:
12h56
